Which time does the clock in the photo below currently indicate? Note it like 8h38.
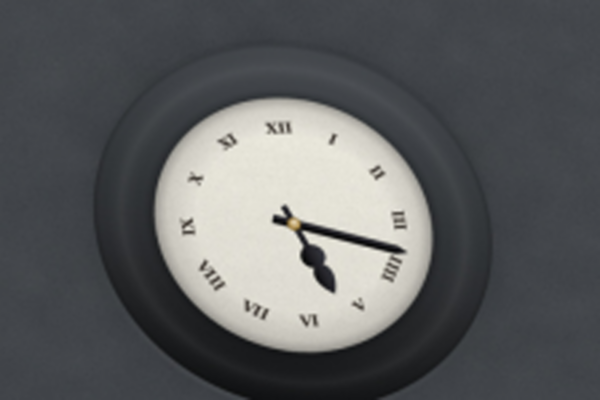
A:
5h18
